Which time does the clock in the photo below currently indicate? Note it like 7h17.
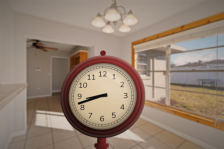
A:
8h42
